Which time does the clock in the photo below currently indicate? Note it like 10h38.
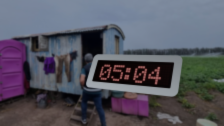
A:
5h04
